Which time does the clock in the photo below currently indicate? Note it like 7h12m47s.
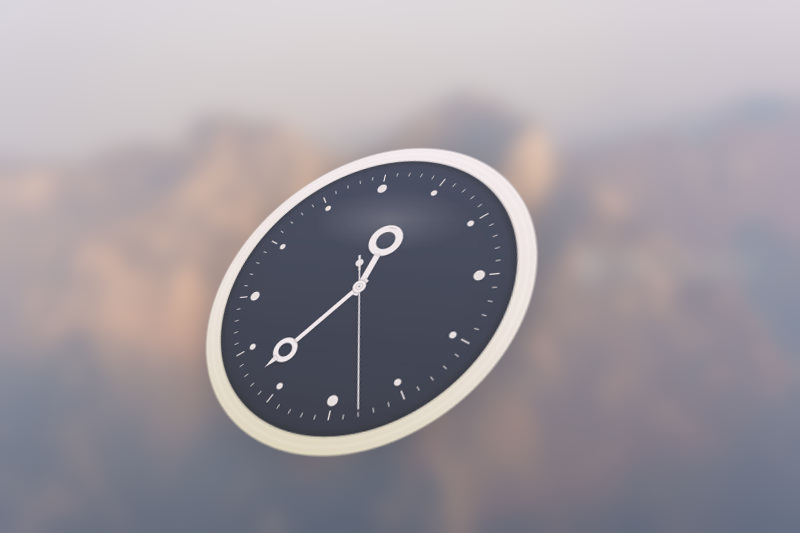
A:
12h37m28s
